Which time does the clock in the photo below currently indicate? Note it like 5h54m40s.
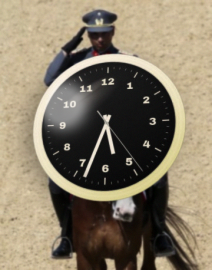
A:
5h33m24s
